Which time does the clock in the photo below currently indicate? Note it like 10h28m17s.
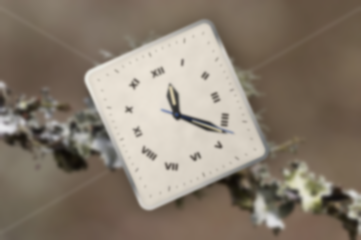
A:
12h22m22s
